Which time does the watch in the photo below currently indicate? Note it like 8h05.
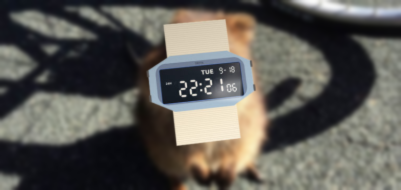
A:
22h21
